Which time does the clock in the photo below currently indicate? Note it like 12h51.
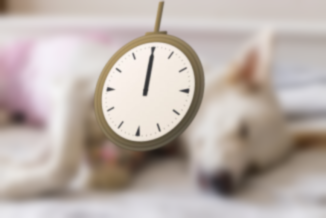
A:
12h00
